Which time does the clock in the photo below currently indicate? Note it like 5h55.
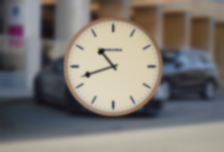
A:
10h42
